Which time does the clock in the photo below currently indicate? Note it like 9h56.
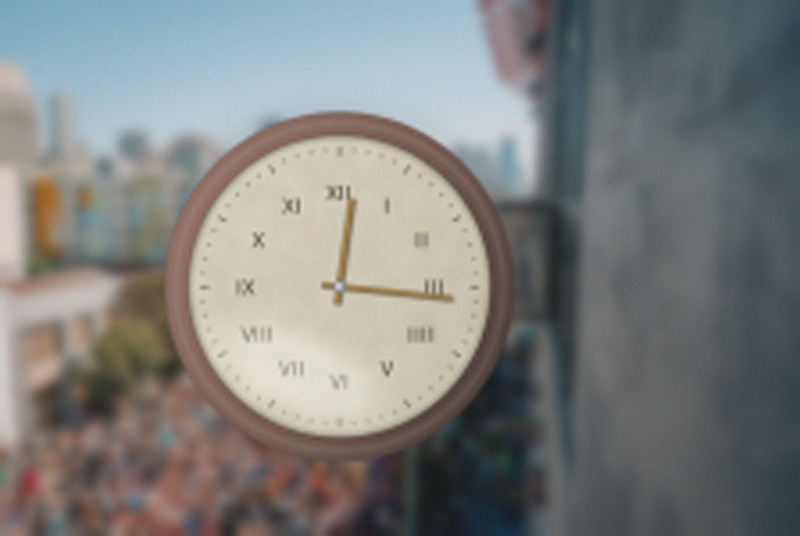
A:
12h16
